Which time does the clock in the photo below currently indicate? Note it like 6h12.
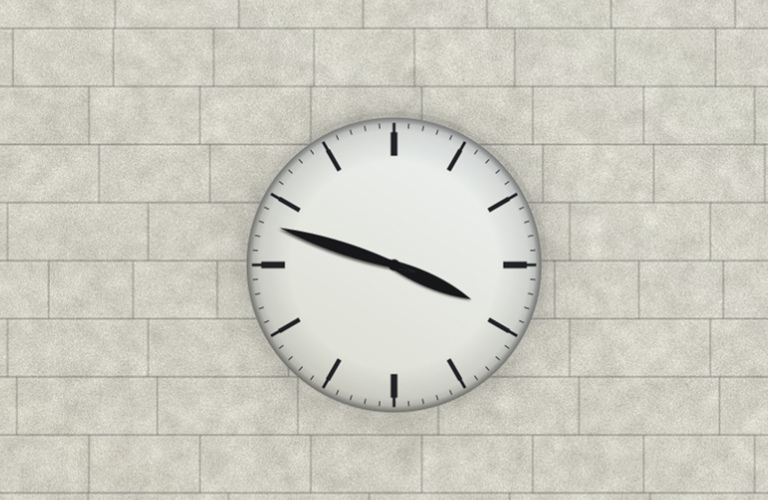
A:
3h48
